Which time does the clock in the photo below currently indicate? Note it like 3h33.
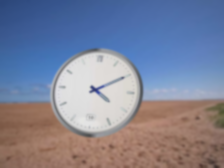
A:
4h10
